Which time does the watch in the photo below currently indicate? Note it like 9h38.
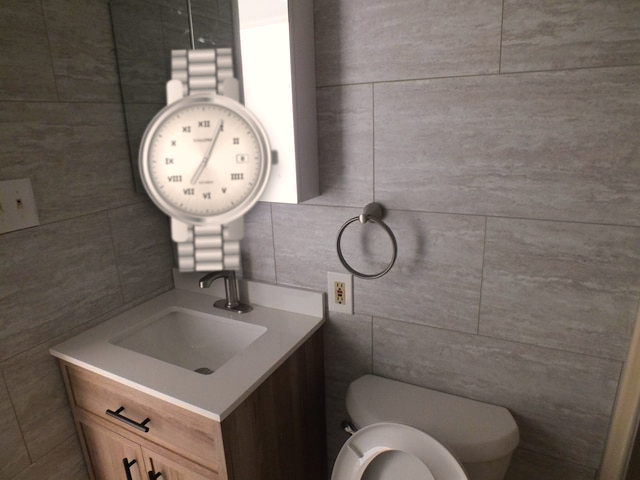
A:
7h04
